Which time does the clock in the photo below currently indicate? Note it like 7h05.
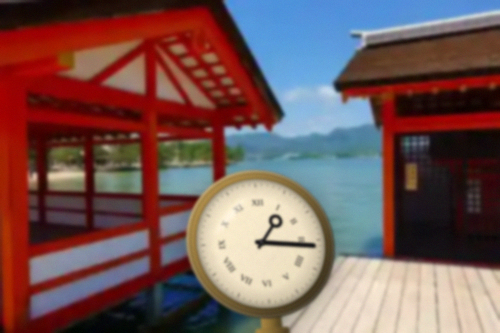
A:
1h16
